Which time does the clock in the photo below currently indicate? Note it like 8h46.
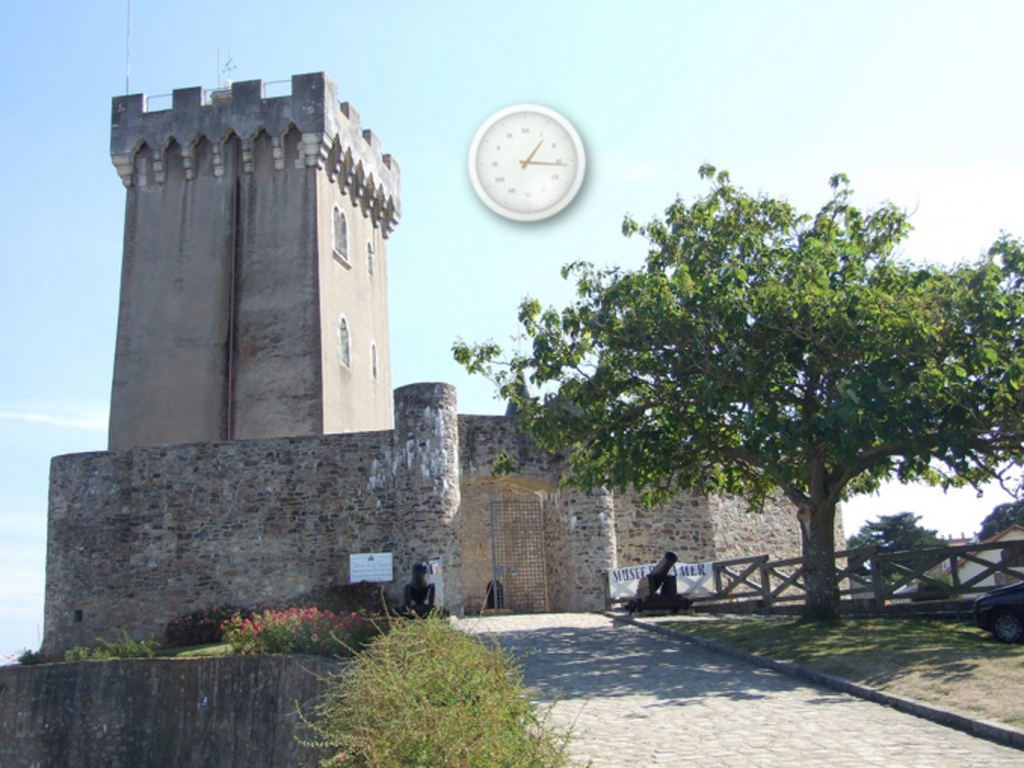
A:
1h16
